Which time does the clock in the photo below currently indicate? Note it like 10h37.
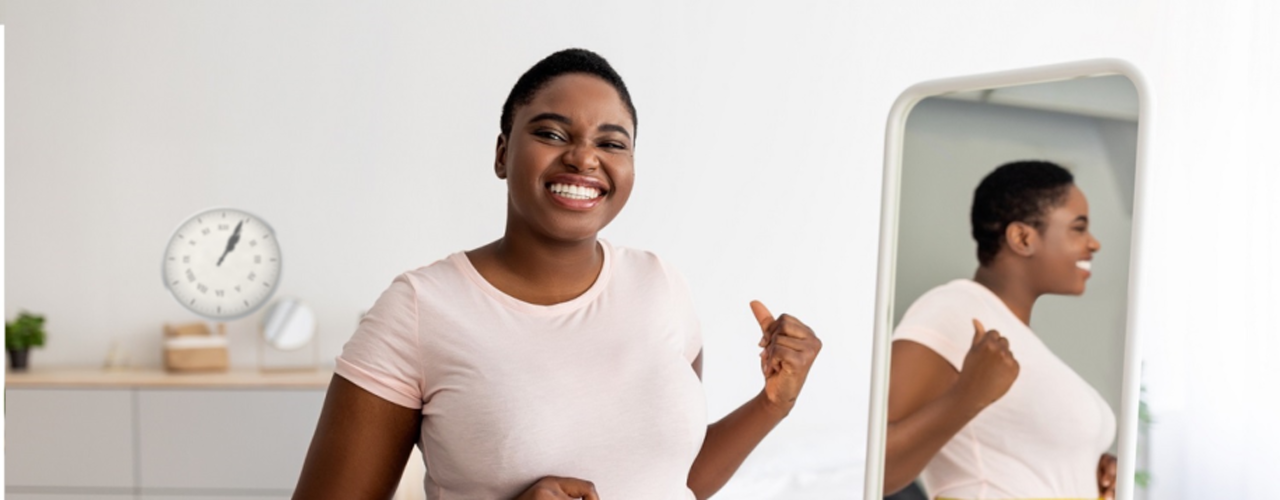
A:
1h04
